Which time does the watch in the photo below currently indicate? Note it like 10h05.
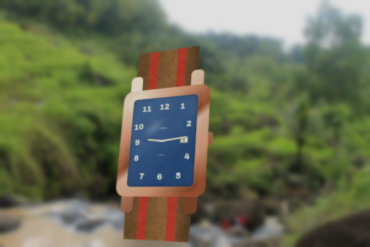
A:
9h14
